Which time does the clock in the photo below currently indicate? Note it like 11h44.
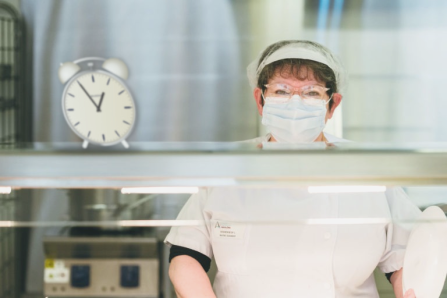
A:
12h55
